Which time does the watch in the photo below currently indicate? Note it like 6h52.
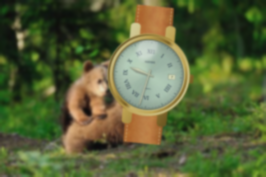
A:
9h32
